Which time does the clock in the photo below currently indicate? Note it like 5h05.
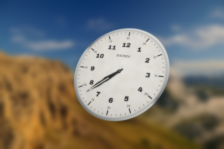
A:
7h38
